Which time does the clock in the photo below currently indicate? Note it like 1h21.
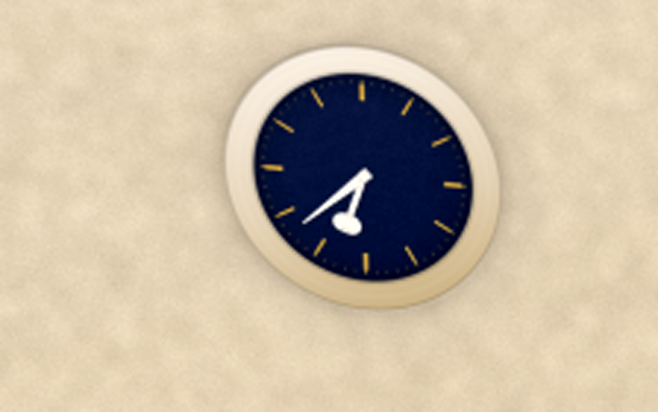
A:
6h38
